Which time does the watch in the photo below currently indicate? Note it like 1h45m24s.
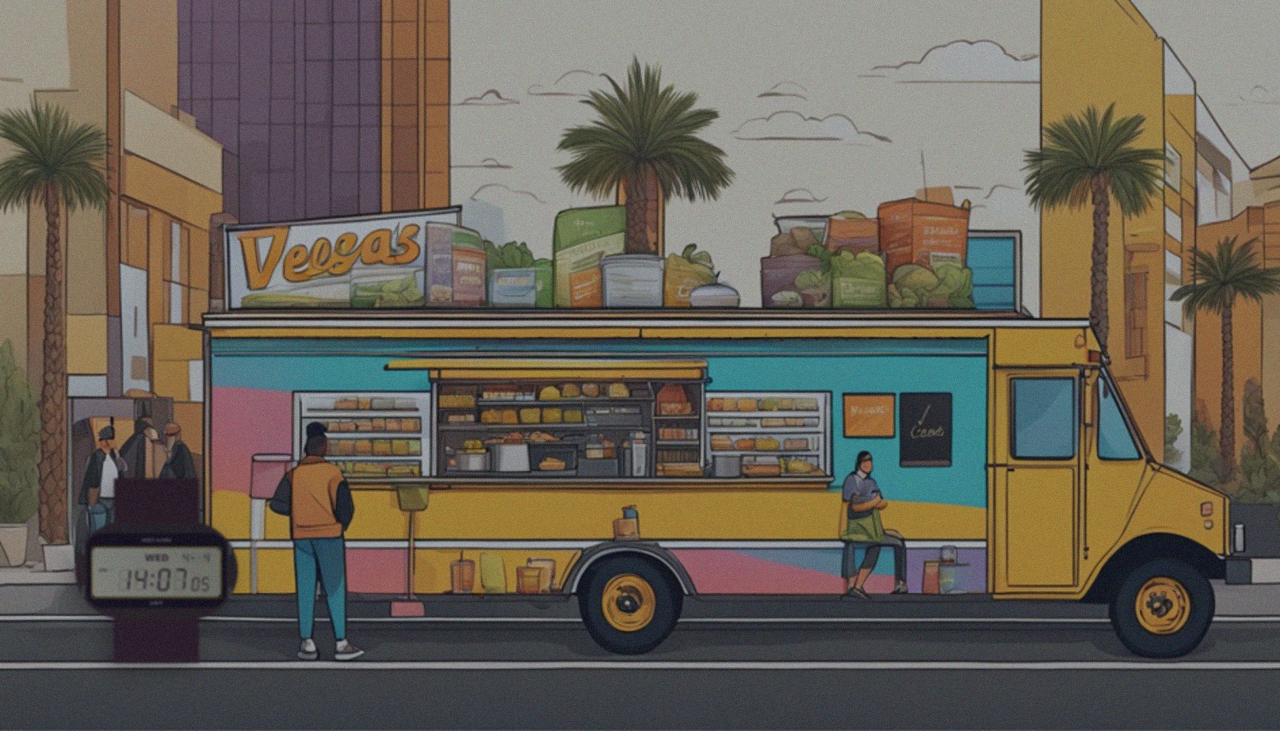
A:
14h07m05s
